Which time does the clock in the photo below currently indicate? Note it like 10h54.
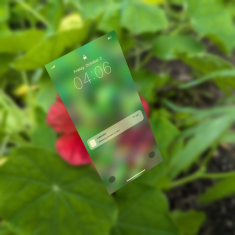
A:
4h06
